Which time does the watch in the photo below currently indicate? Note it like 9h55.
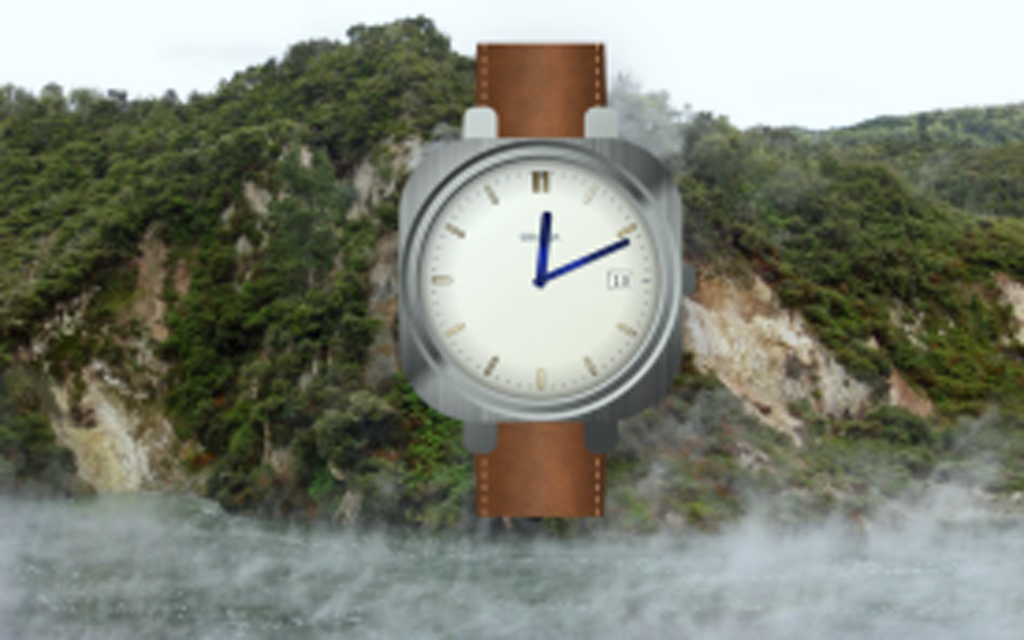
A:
12h11
